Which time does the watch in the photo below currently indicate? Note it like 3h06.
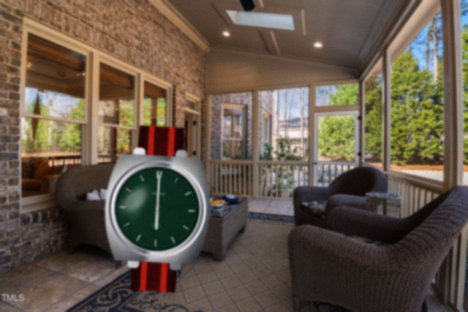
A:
6h00
